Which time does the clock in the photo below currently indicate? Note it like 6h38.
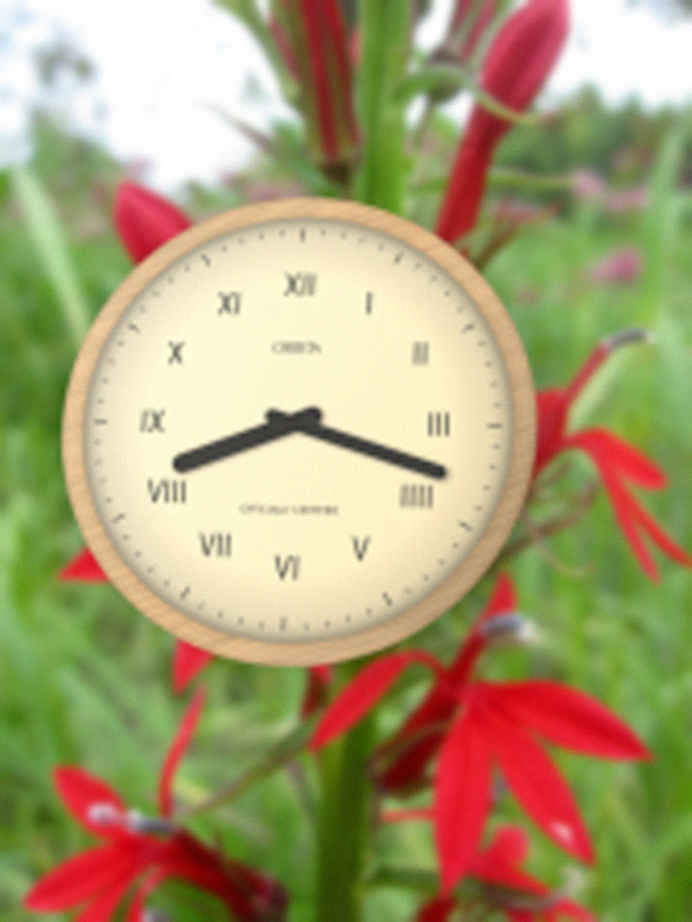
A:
8h18
